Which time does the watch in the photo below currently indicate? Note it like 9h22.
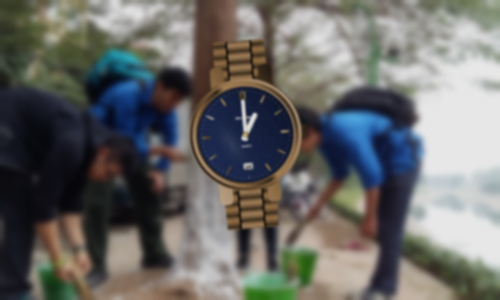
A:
1h00
